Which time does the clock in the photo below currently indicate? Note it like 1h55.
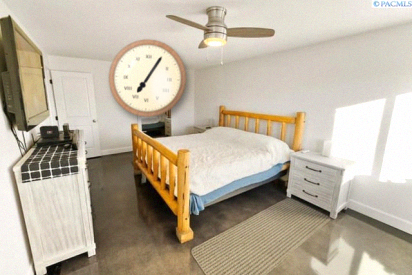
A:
7h05
